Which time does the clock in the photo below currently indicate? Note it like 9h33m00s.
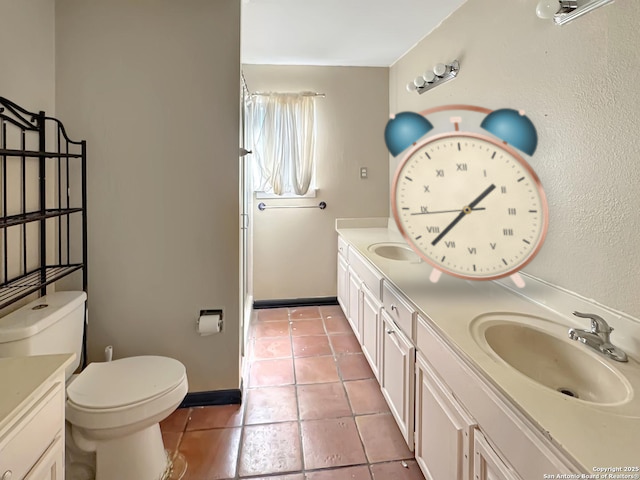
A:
1h37m44s
